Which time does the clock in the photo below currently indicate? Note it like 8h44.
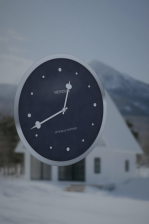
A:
12h42
